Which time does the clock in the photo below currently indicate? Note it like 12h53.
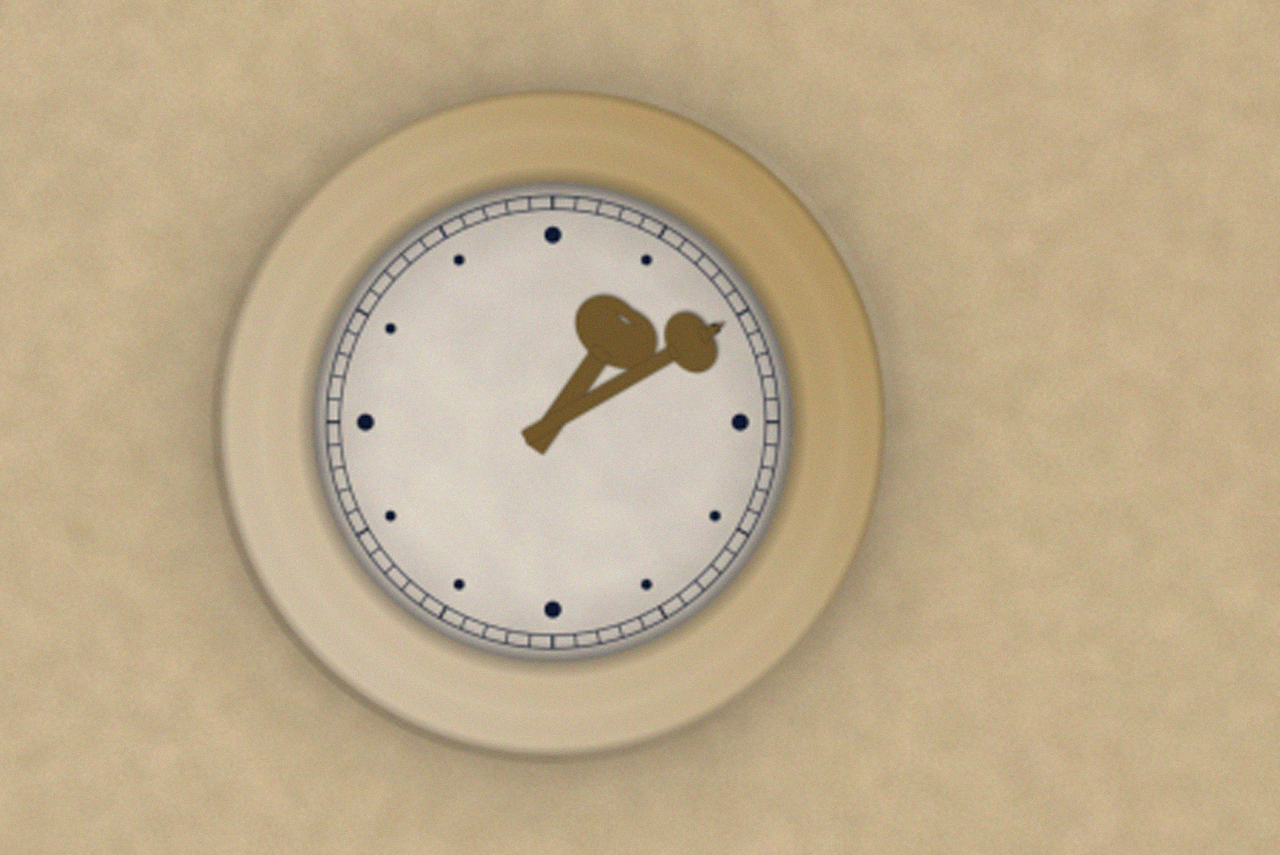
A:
1h10
